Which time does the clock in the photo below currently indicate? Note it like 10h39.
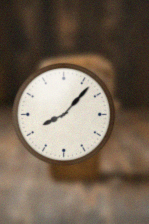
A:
8h07
